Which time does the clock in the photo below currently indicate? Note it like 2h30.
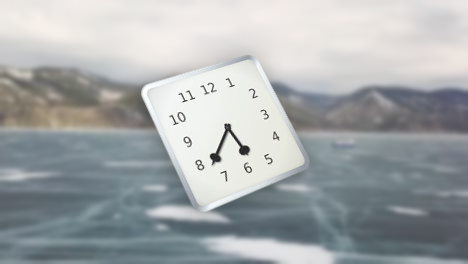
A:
5h38
